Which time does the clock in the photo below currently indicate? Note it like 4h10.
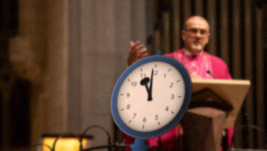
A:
10h59
